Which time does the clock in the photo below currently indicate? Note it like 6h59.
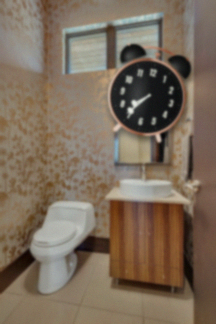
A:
7h36
